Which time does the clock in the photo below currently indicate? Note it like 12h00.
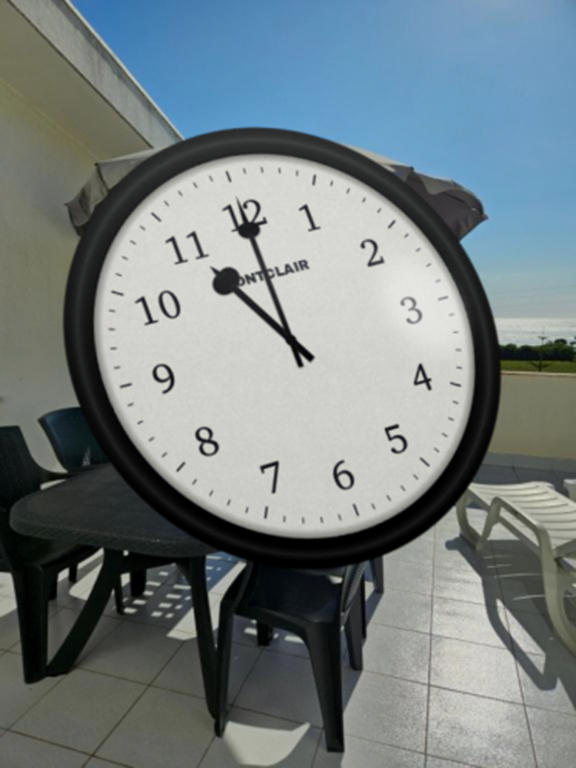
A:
11h00
